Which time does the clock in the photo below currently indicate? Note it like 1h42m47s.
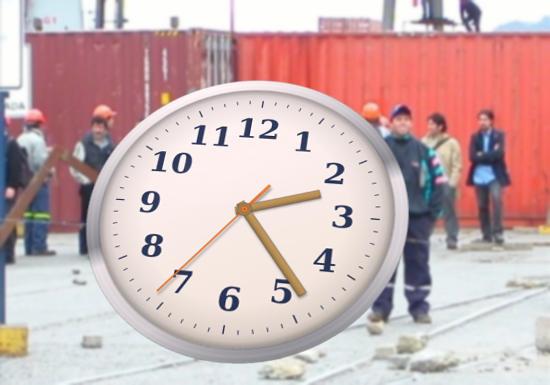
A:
2h23m36s
